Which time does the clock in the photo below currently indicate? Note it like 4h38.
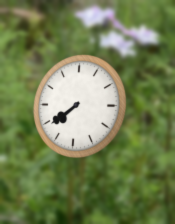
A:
7h39
